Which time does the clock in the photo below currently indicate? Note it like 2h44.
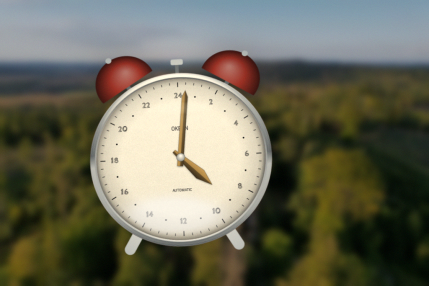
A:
9h01
